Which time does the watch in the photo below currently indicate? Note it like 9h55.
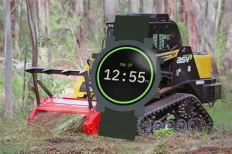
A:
12h55
